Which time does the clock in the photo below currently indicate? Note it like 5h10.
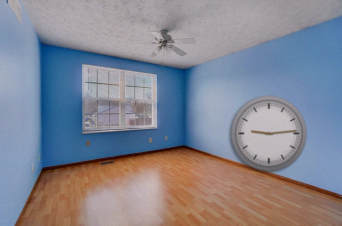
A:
9h14
